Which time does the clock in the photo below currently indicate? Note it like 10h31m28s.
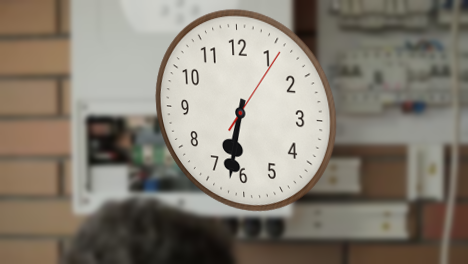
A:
6h32m06s
